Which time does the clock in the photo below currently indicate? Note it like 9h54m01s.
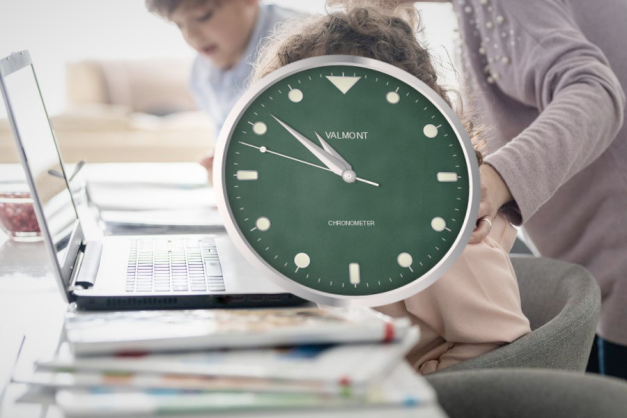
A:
10h51m48s
